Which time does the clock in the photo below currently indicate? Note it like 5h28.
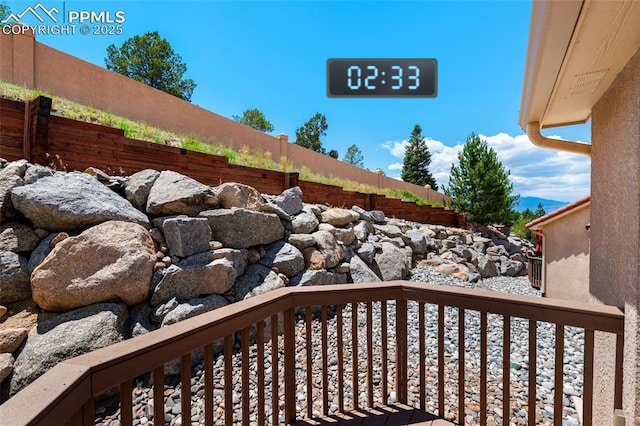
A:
2h33
